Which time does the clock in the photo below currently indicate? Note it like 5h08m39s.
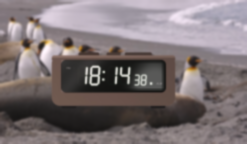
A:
18h14m38s
